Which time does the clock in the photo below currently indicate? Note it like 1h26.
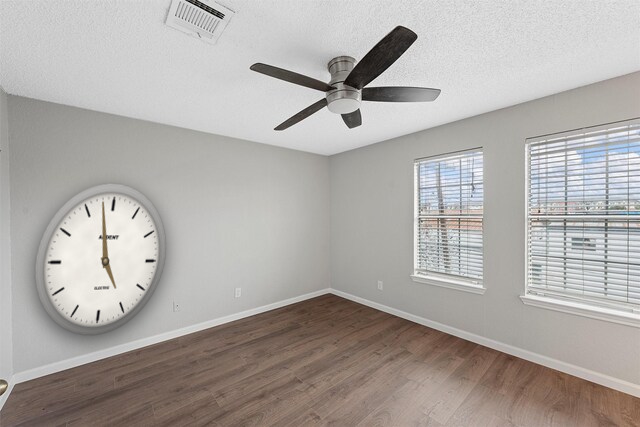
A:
4h58
